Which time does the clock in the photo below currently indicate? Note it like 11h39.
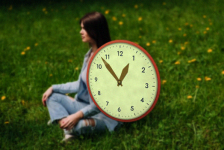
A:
12h53
